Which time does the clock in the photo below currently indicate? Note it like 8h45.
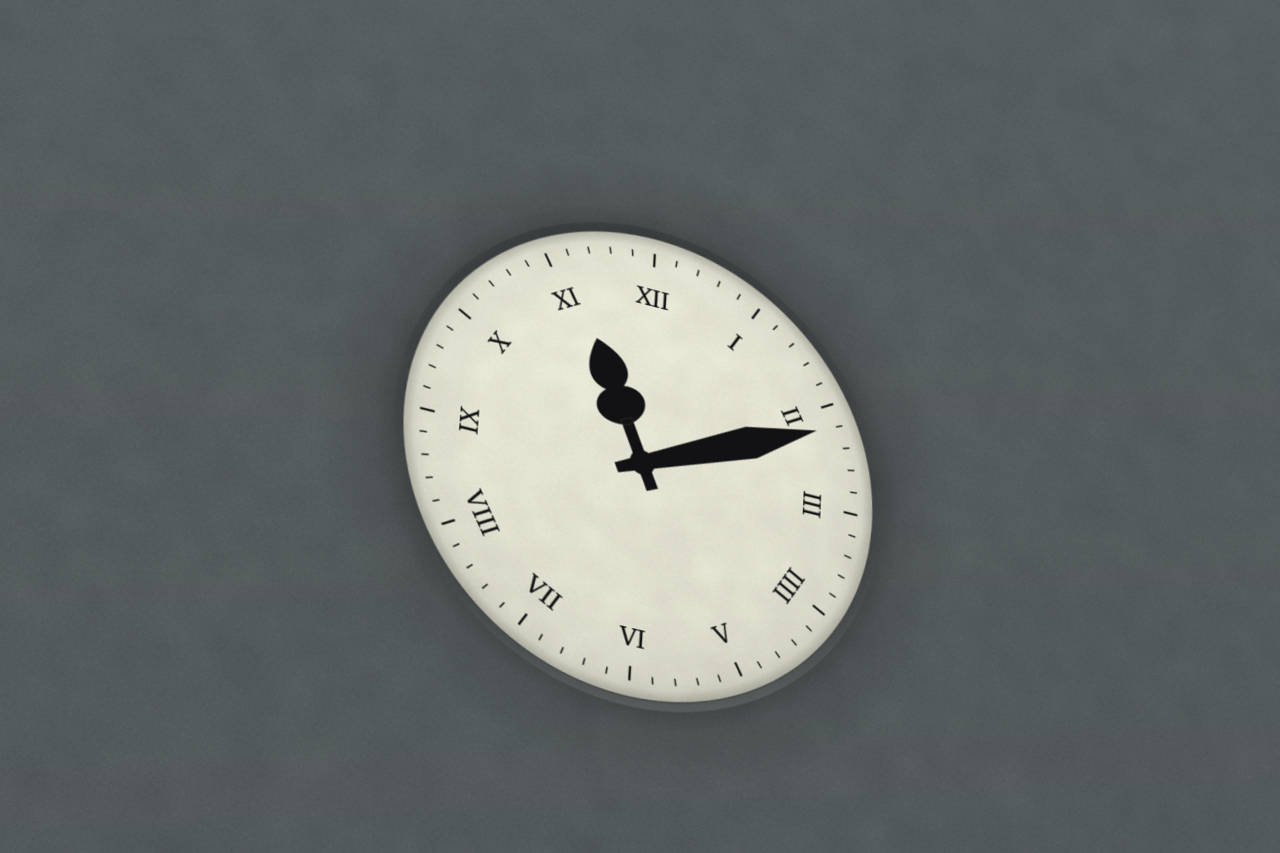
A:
11h11
